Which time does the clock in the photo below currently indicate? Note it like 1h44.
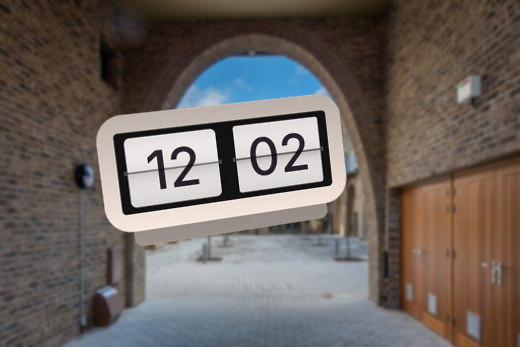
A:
12h02
